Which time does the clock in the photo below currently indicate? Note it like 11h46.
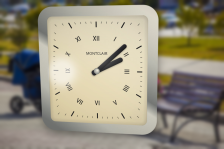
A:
2h08
